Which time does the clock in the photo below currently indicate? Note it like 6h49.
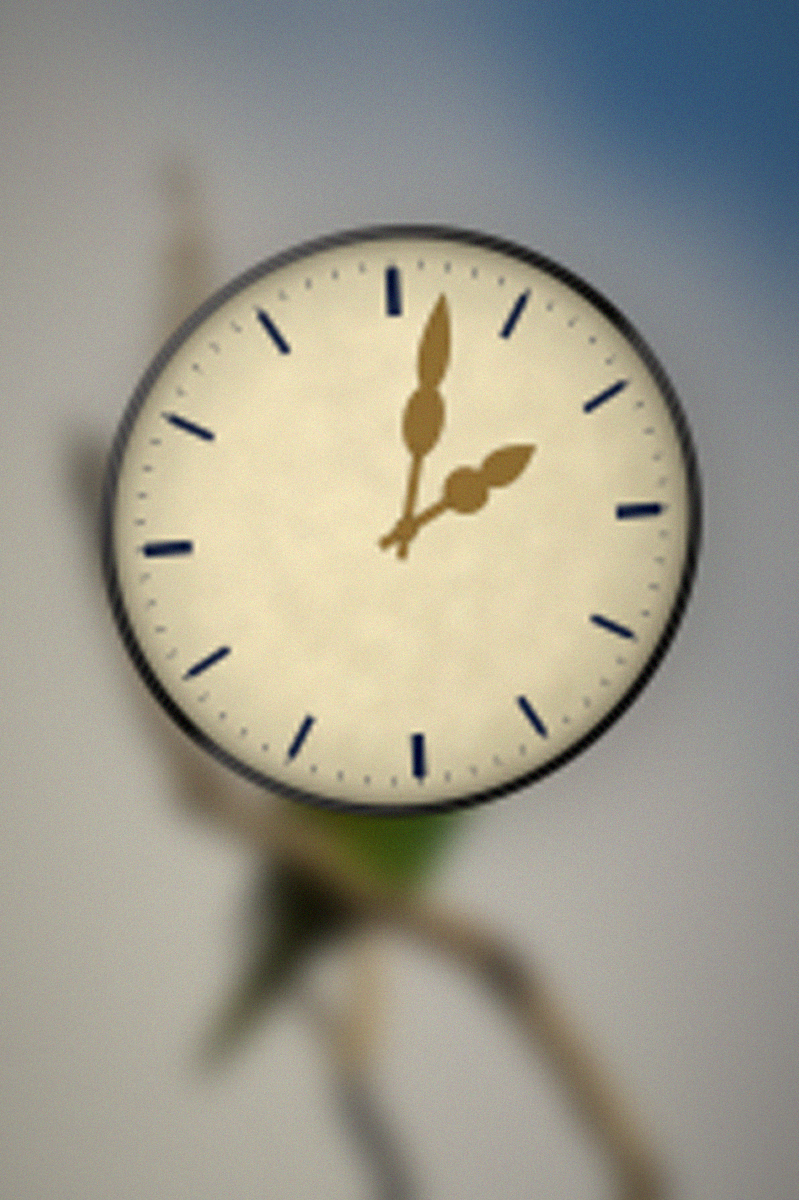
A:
2h02
